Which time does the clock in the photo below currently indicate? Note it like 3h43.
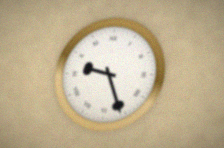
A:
9h26
